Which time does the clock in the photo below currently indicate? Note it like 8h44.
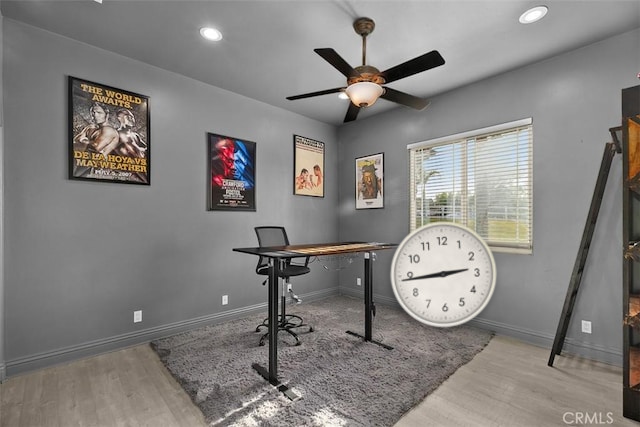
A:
2h44
